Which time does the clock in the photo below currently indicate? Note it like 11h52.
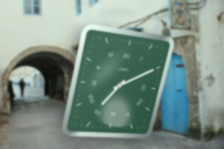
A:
7h10
